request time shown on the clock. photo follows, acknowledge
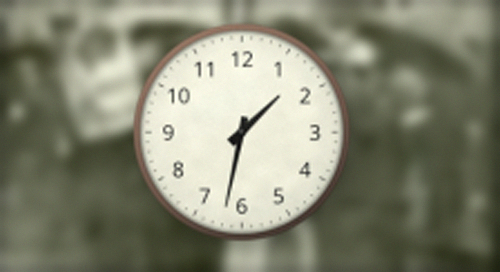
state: 1:32
